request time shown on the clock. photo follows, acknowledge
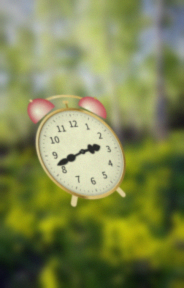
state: 2:42
